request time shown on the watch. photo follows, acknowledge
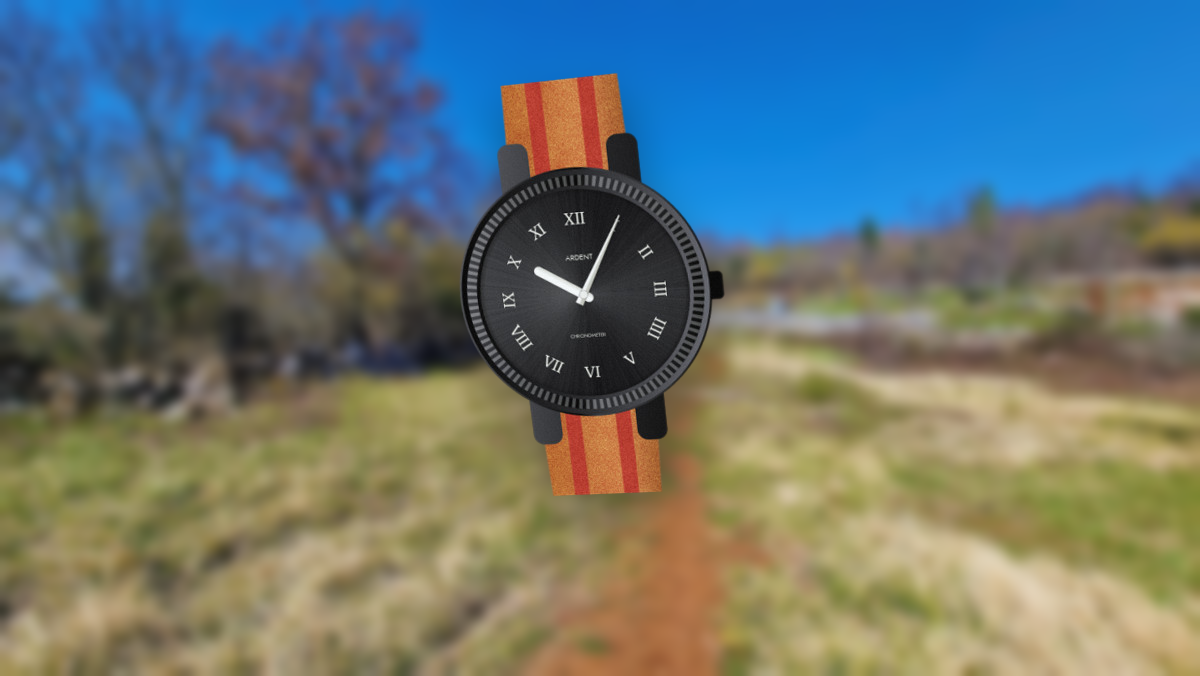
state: 10:05
